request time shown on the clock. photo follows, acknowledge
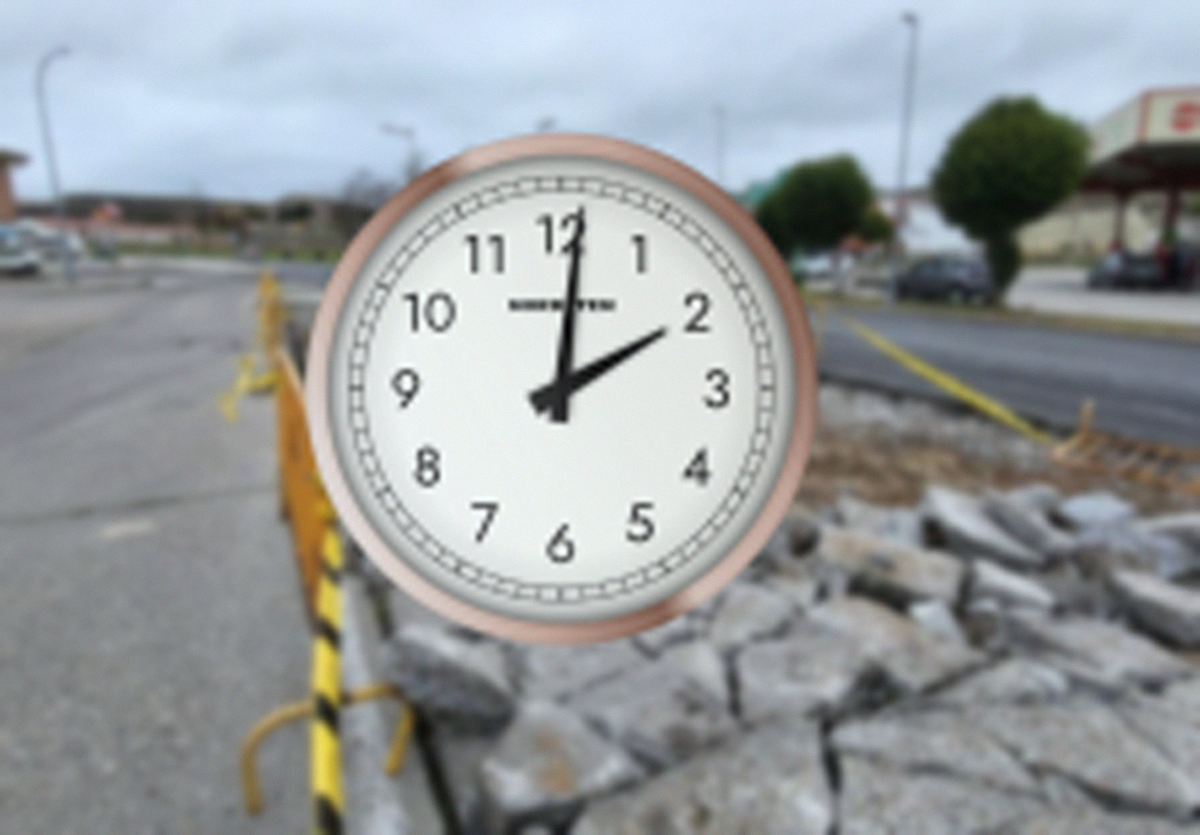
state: 2:01
